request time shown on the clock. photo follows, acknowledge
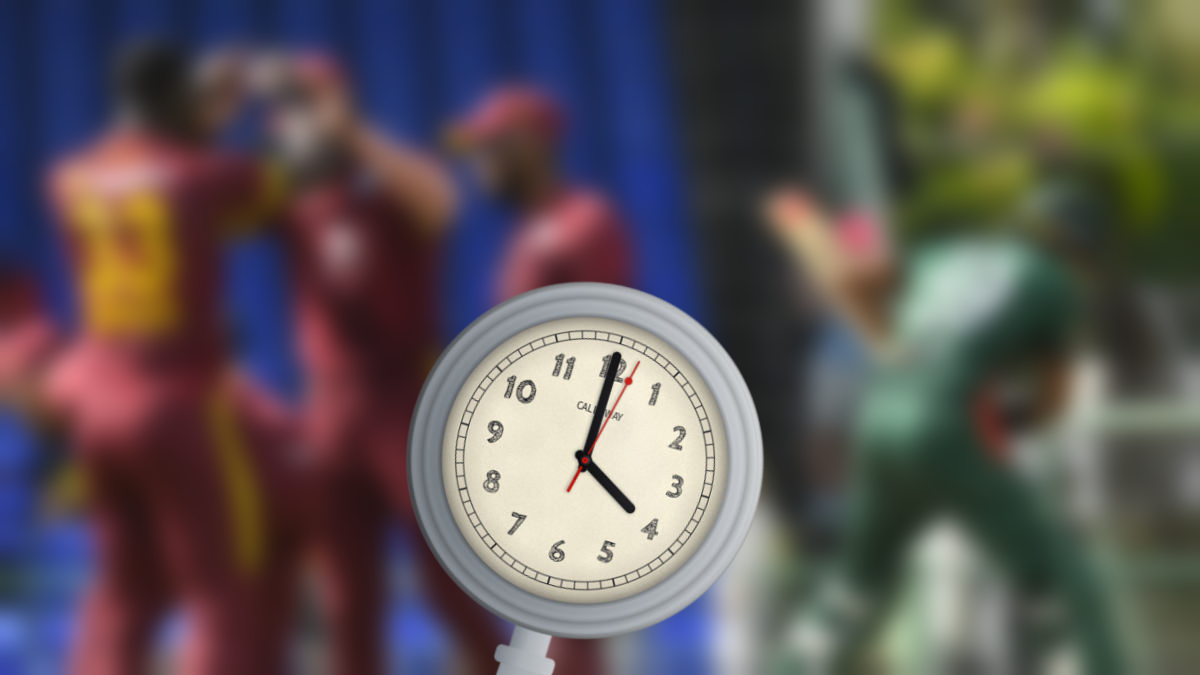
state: 4:00:02
